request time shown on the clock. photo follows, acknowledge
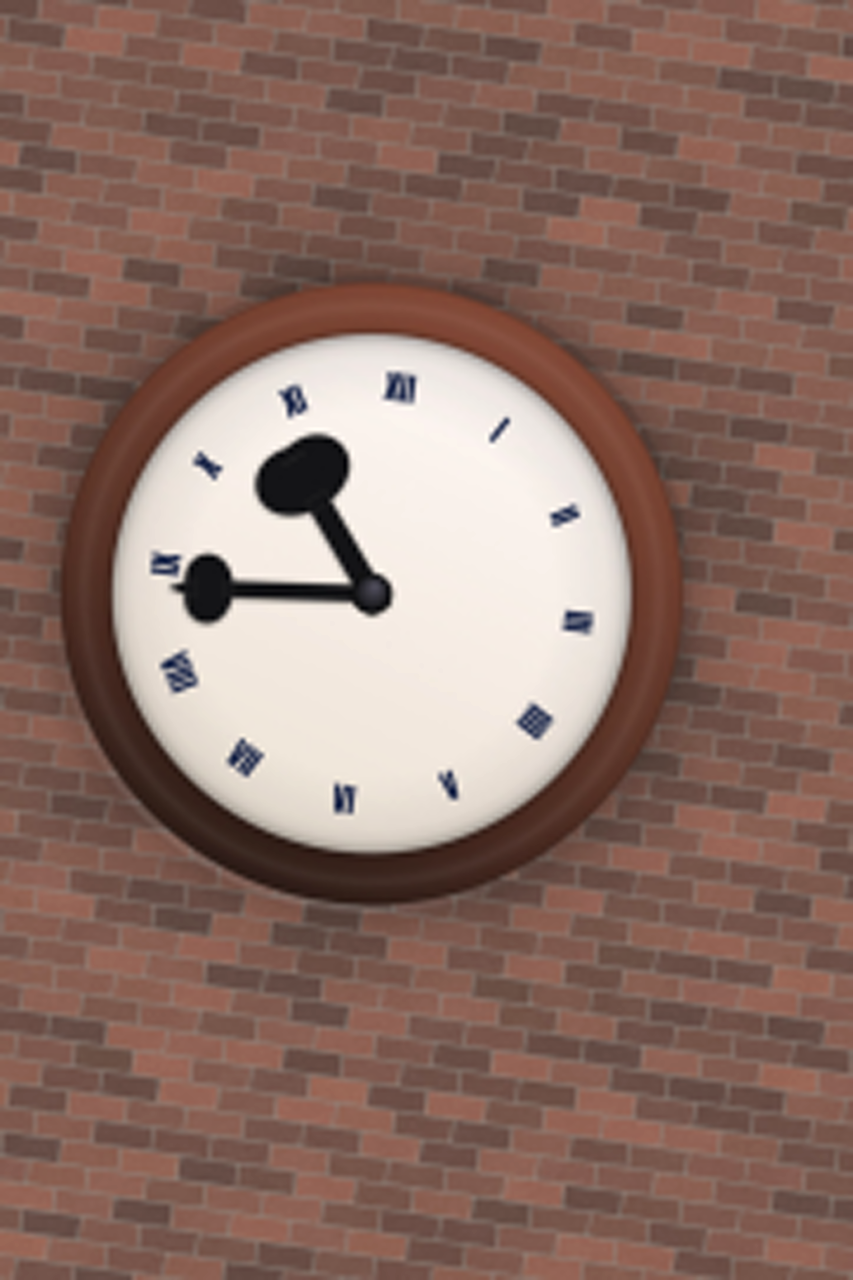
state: 10:44
